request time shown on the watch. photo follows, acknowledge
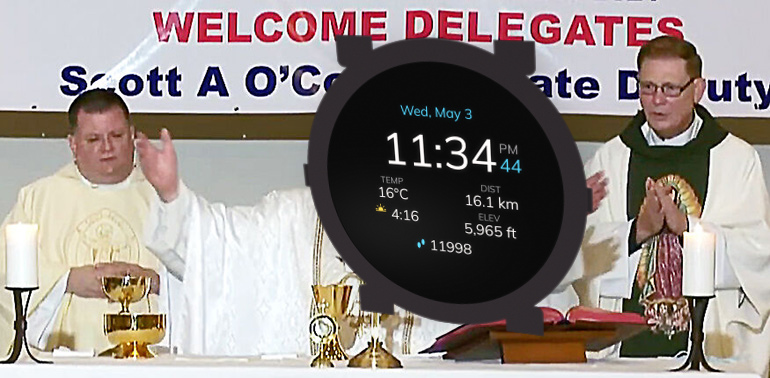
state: 11:34:44
